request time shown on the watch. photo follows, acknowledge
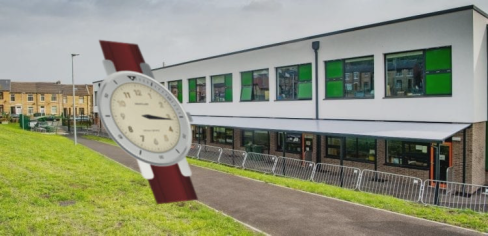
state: 3:16
